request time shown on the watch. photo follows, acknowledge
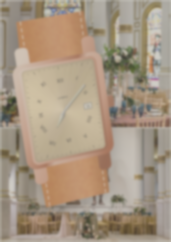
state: 7:08
